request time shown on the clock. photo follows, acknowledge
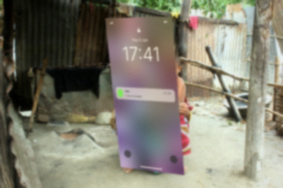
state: 17:41
